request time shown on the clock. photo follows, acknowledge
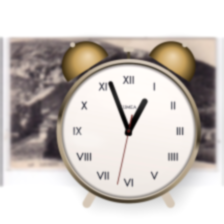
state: 12:56:32
